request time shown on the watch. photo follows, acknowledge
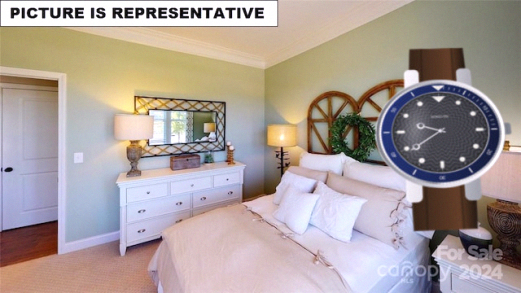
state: 9:39
